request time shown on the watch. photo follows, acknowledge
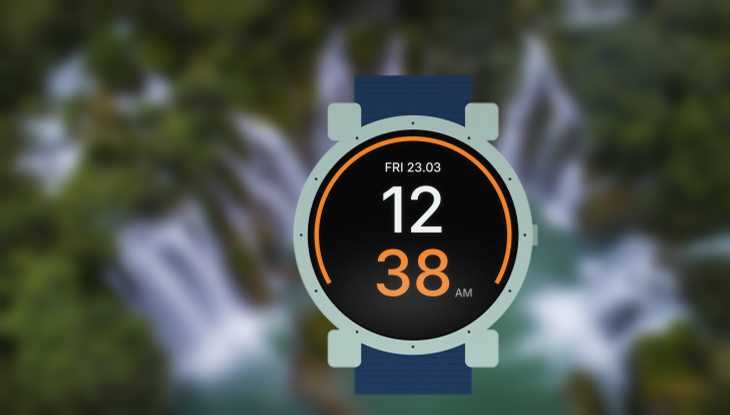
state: 12:38
